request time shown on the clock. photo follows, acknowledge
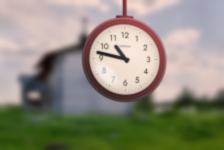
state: 10:47
